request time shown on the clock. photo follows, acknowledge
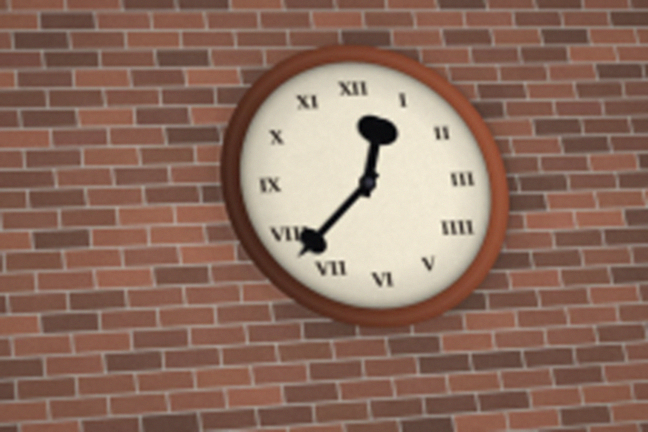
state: 12:38
